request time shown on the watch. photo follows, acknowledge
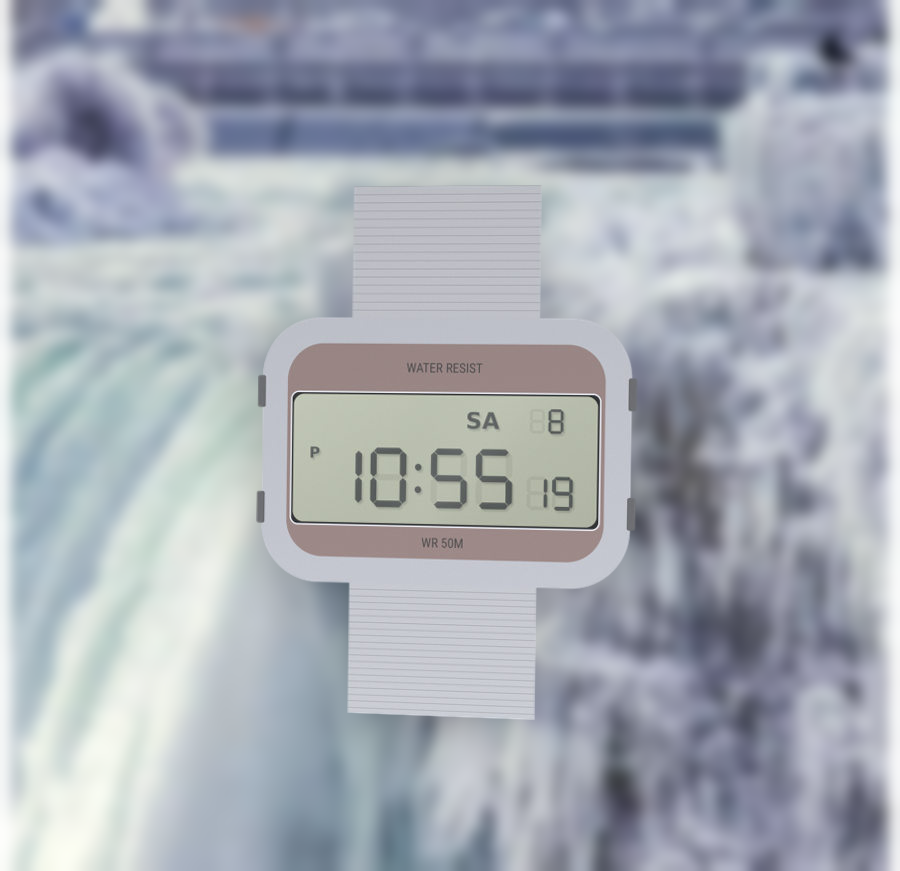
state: 10:55:19
